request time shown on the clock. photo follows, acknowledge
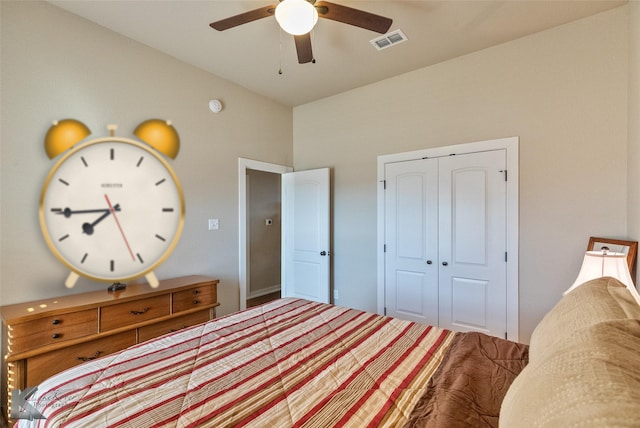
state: 7:44:26
